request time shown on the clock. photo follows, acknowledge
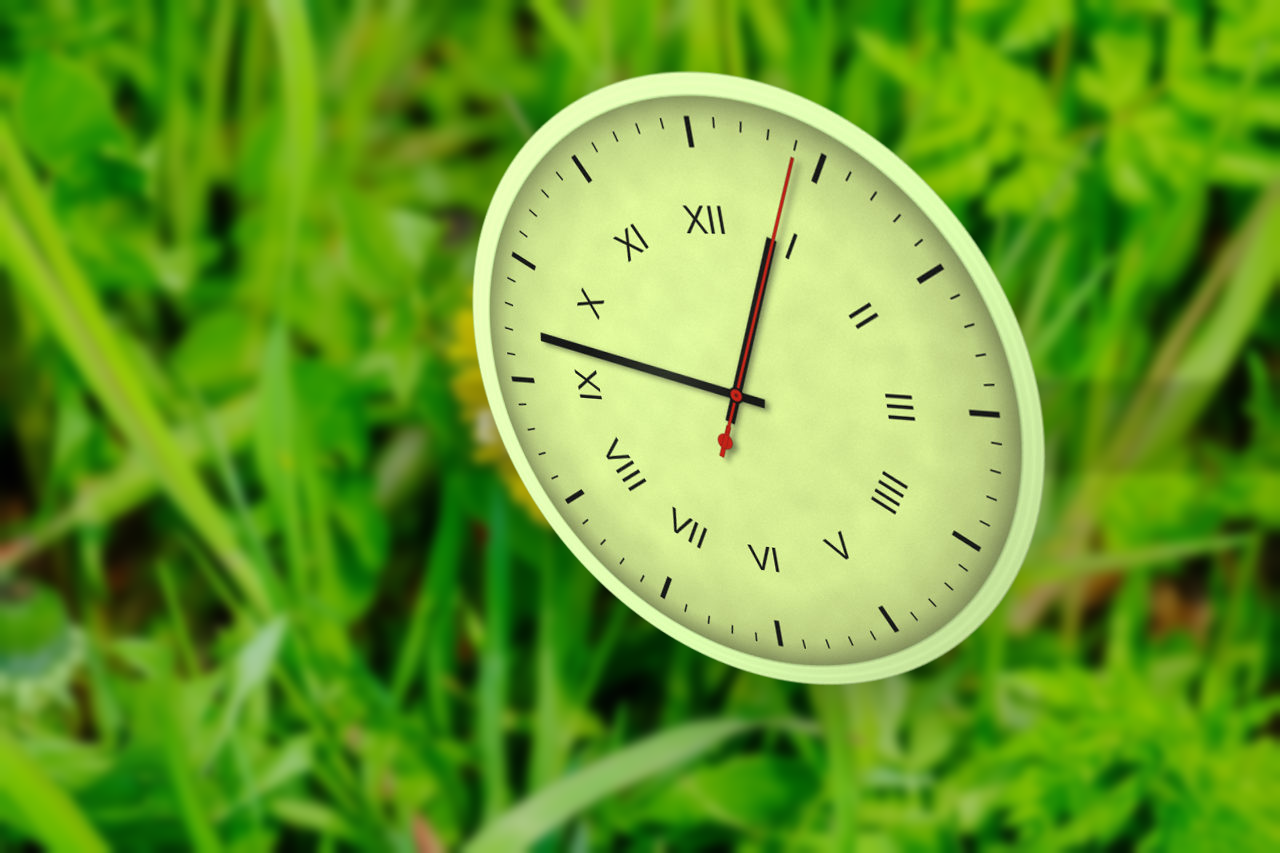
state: 12:47:04
